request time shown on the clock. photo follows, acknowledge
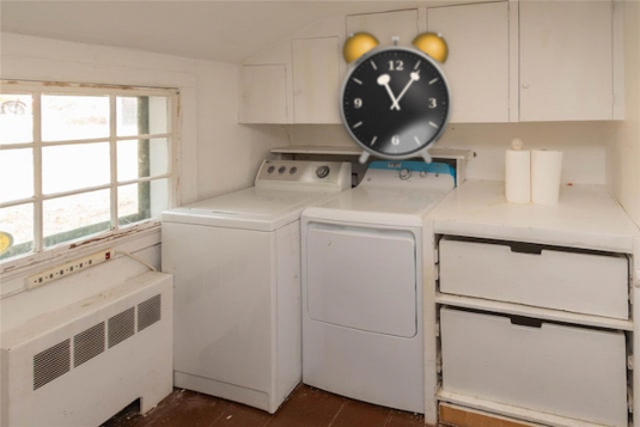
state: 11:06
